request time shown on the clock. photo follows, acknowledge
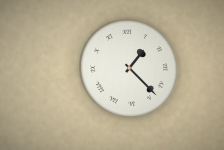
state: 1:23
